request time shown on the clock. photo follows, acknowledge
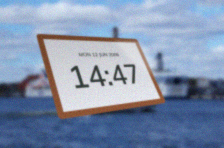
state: 14:47
